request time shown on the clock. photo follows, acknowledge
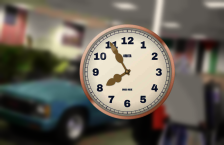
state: 7:55
